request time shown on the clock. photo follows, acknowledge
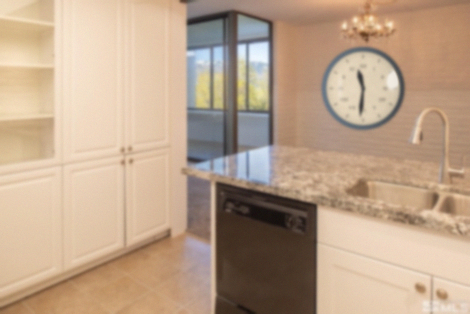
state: 11:31
